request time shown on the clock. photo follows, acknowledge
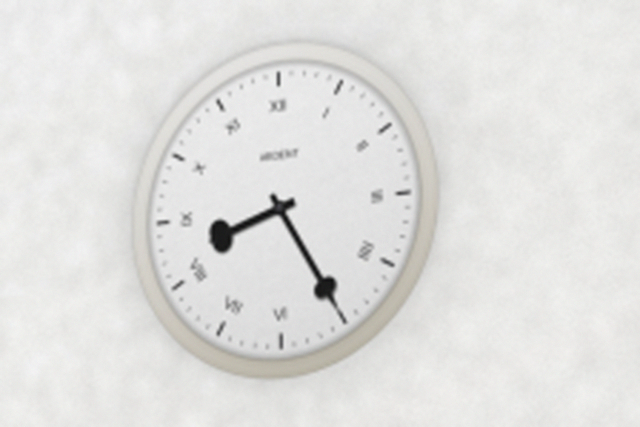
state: 8:25
